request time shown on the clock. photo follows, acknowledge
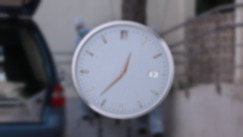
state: 12:37
